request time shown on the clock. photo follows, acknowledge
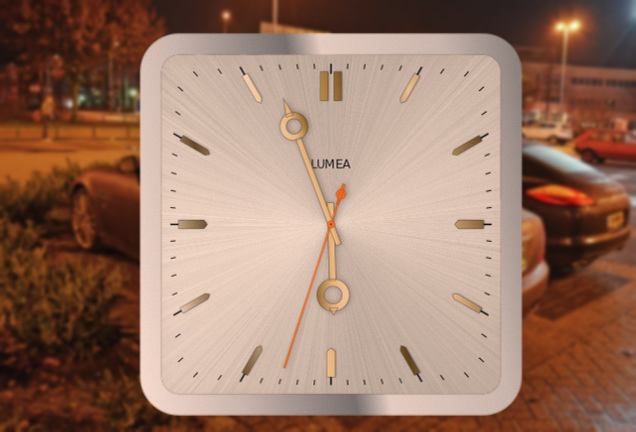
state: 5:56:33
